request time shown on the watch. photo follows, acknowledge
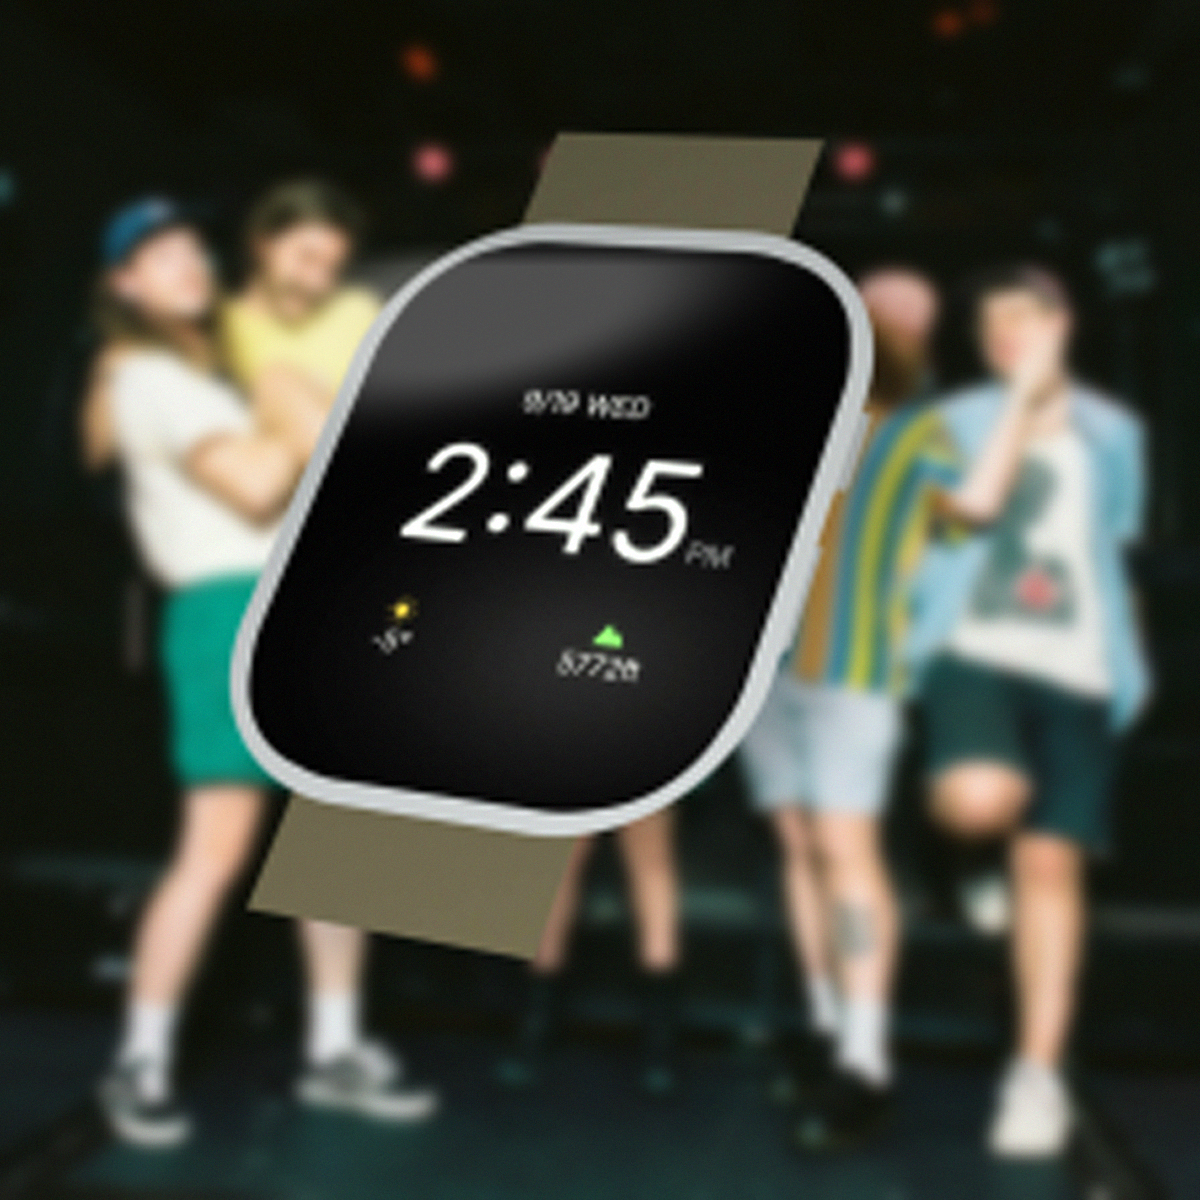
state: 2:45
